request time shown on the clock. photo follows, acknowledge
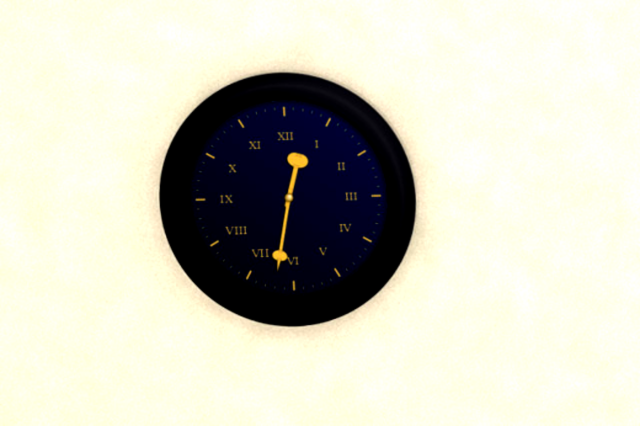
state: 12:32
